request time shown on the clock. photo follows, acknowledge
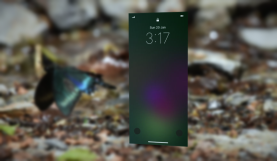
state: 3:17
